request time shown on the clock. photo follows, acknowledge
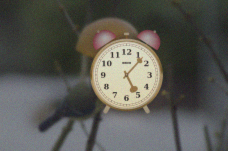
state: 5:07
